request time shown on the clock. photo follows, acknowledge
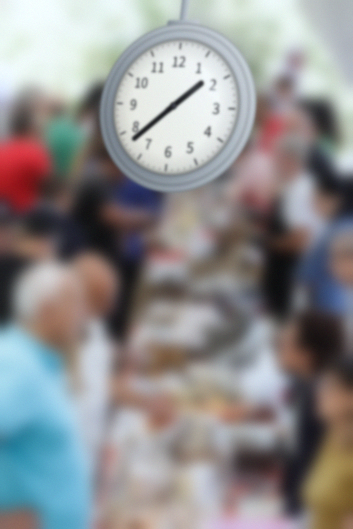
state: 1:38
